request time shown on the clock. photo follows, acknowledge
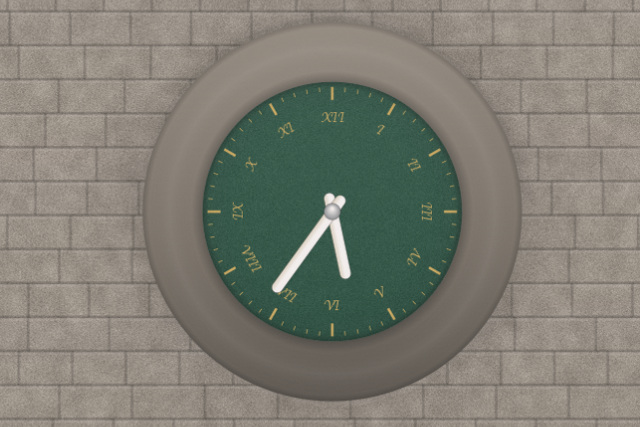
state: 5:36
